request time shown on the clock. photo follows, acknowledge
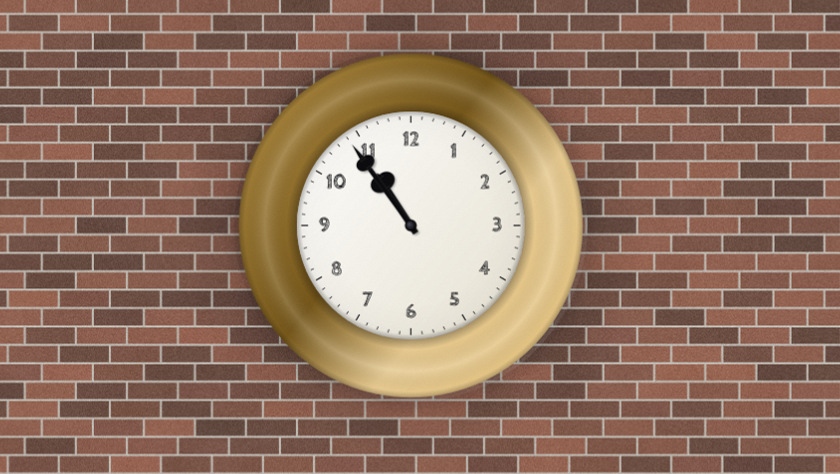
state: 10:54
